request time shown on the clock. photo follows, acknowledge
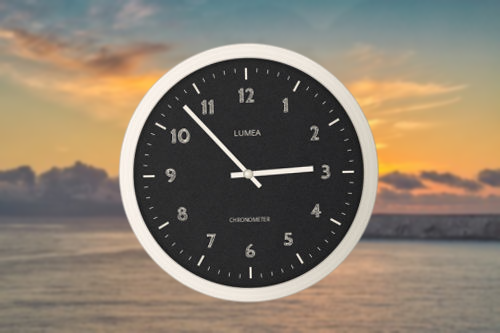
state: 2:53
